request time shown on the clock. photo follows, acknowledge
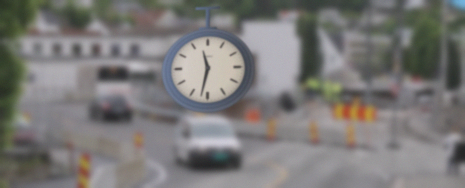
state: 11:32
